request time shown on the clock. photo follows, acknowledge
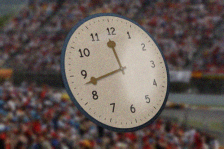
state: 11:43
